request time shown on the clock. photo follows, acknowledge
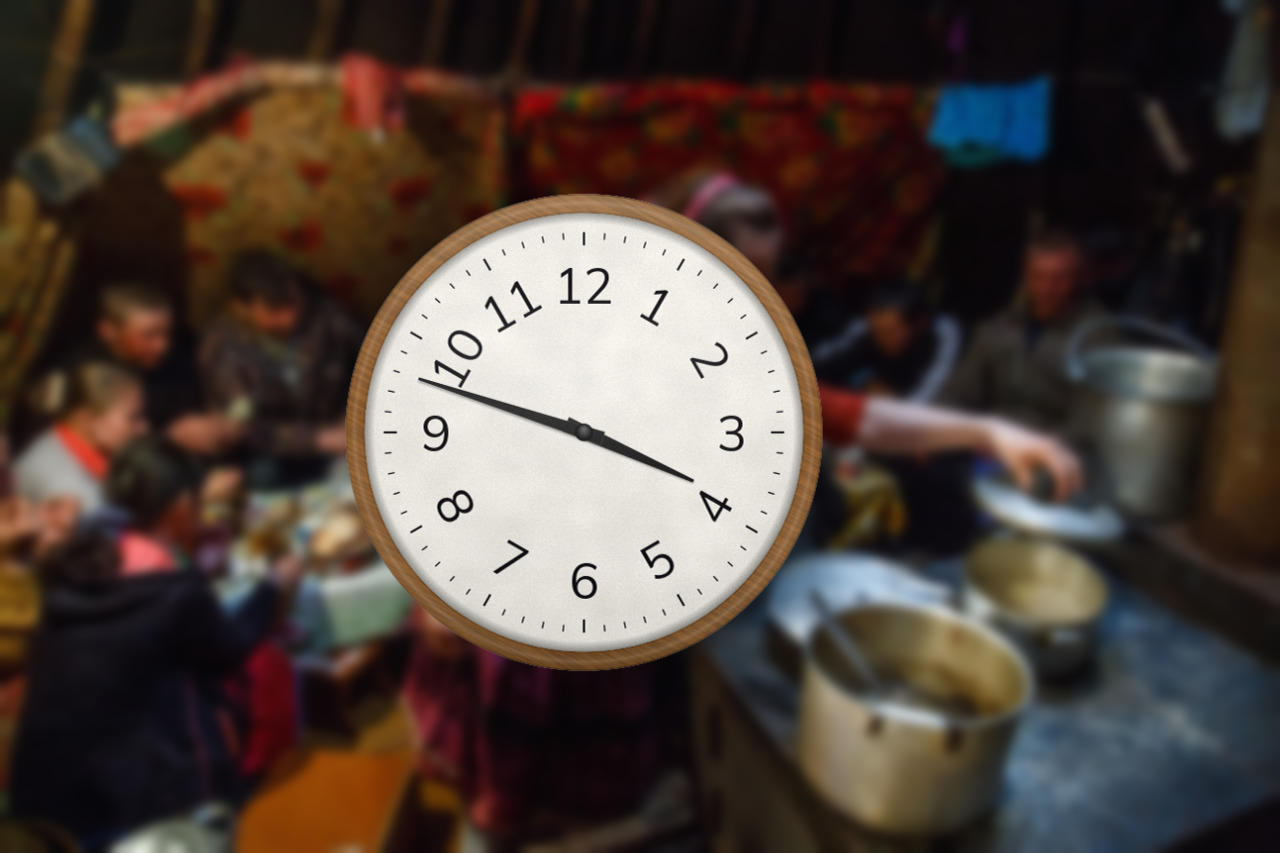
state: 3:48
